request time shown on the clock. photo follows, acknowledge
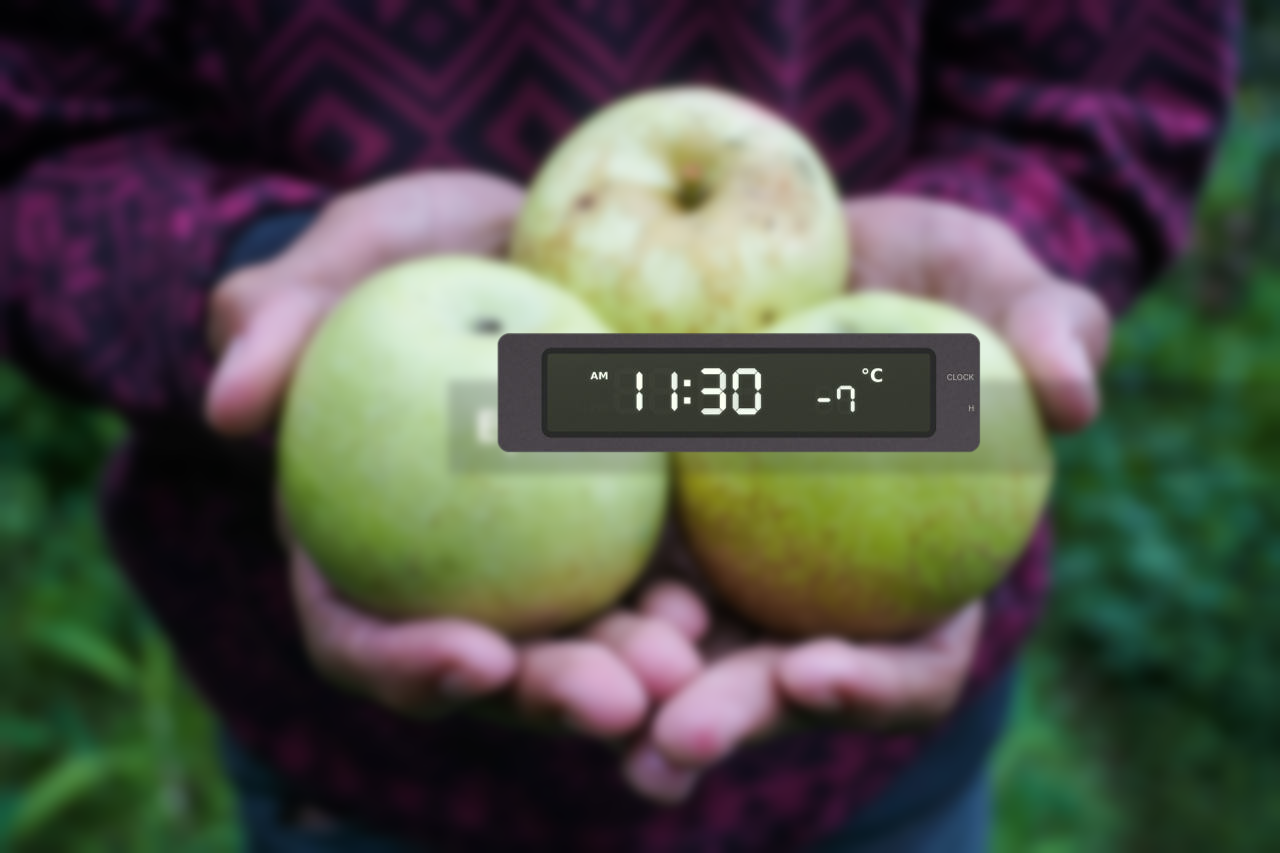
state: 11:30
